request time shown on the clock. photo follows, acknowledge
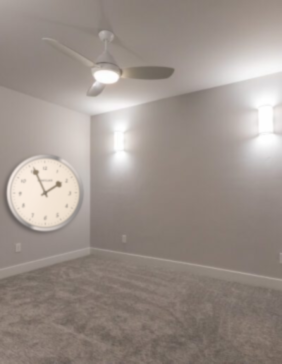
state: 1:56
